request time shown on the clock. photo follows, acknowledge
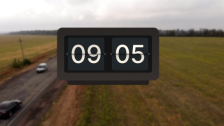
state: 9:05
